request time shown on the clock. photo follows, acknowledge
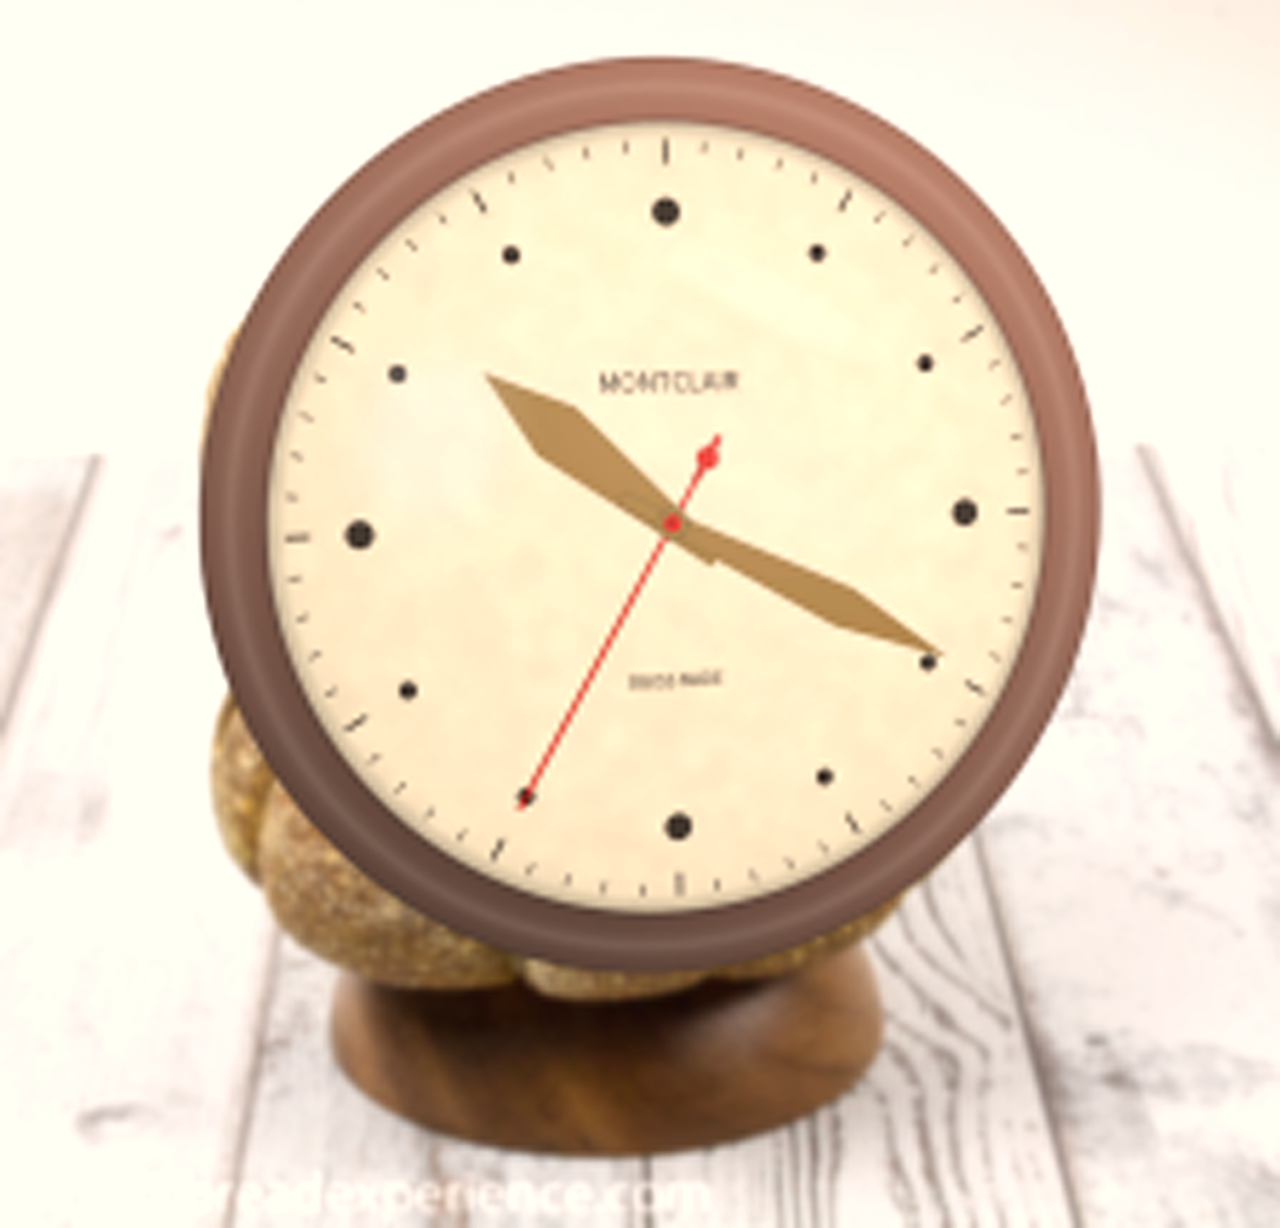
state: 10:19:35
